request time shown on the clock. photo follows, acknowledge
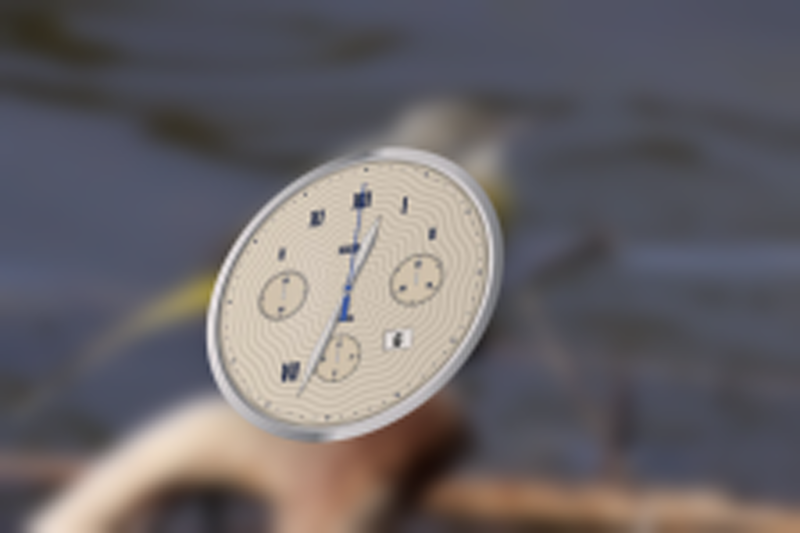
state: 12:33
